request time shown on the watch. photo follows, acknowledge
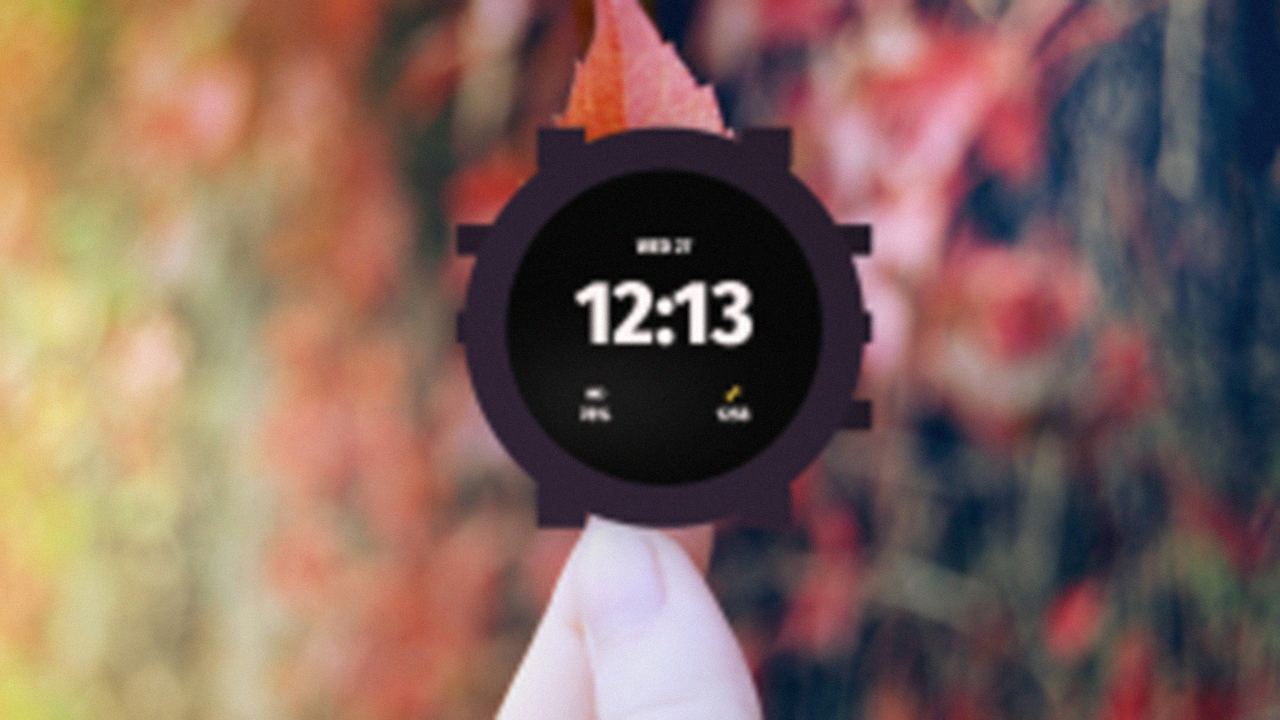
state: 12:13
